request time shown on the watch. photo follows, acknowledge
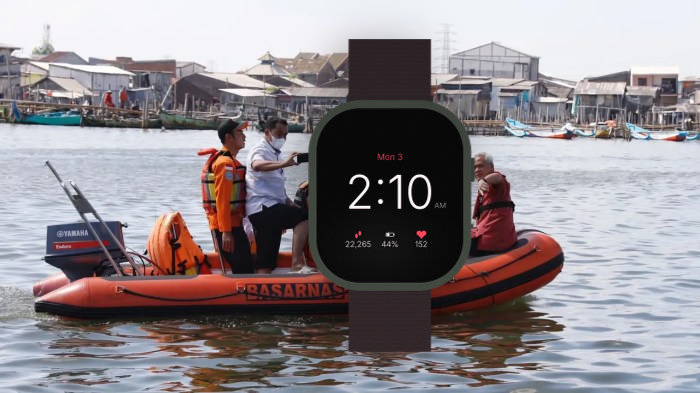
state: 2:10
